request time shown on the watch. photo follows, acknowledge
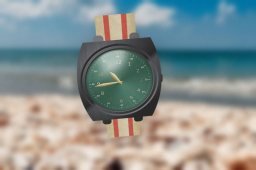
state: 10:44
